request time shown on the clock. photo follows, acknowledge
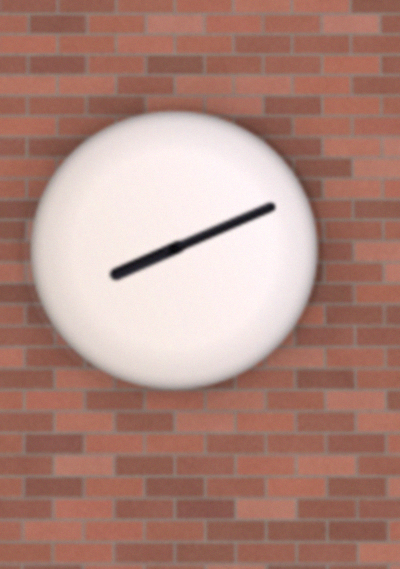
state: 8:11
